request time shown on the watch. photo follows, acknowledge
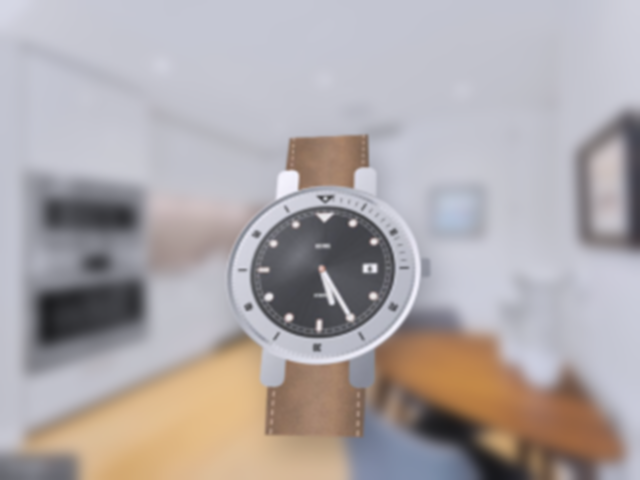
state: 5:25
